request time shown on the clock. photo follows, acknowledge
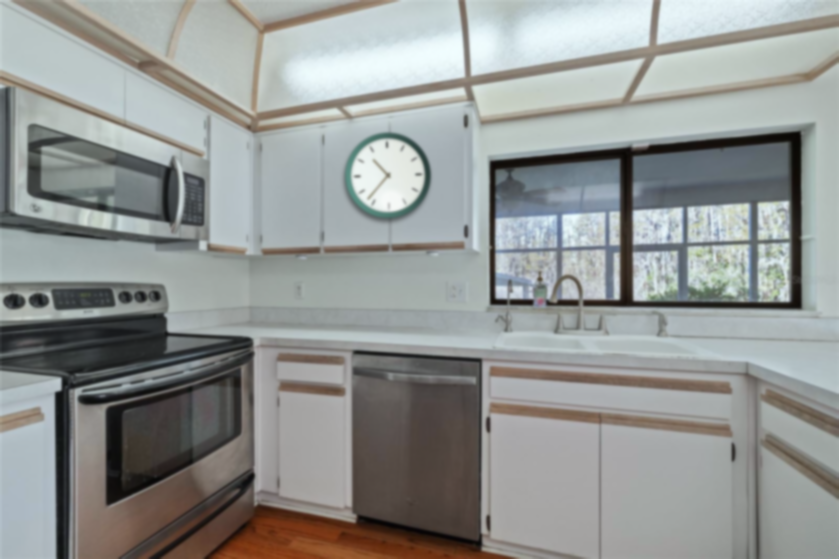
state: 10:37
